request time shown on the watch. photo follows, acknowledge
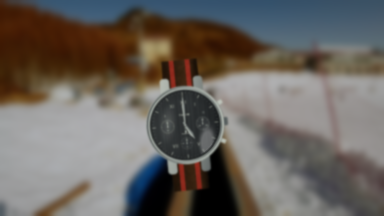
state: 5:00
